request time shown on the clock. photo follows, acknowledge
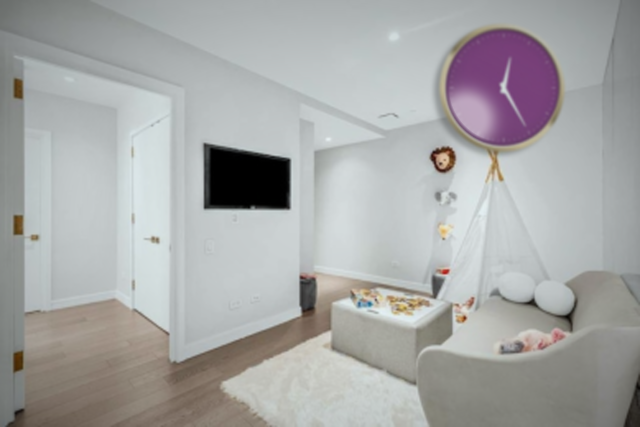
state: 12:25
